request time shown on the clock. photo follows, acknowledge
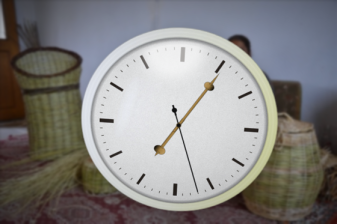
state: 7:05:27
